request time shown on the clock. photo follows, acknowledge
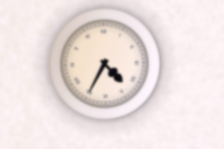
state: 4:35
